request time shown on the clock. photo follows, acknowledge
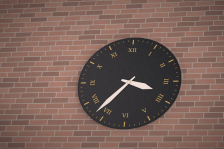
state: 3:37
